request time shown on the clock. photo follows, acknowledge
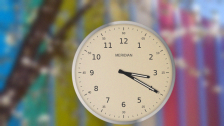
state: 3:20
